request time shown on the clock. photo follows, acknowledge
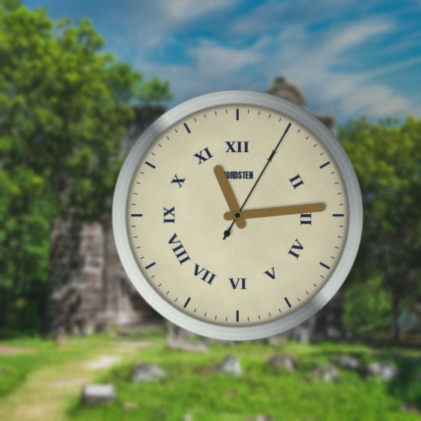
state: 11:14:05
